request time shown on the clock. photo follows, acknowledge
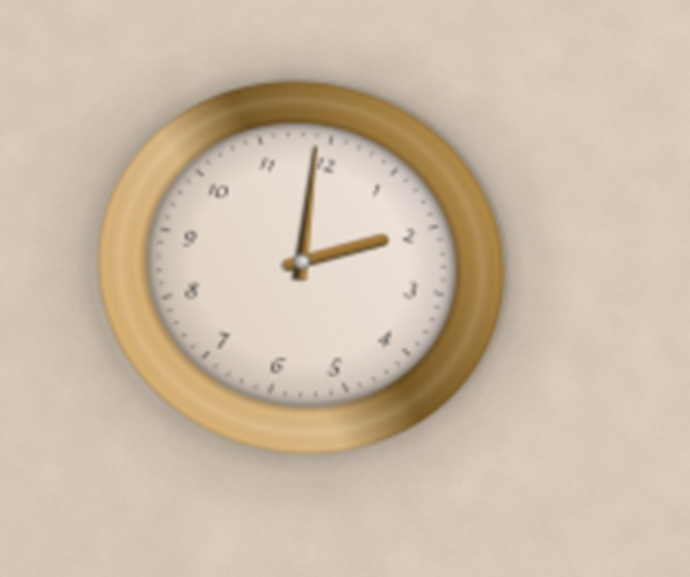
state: 1:59
